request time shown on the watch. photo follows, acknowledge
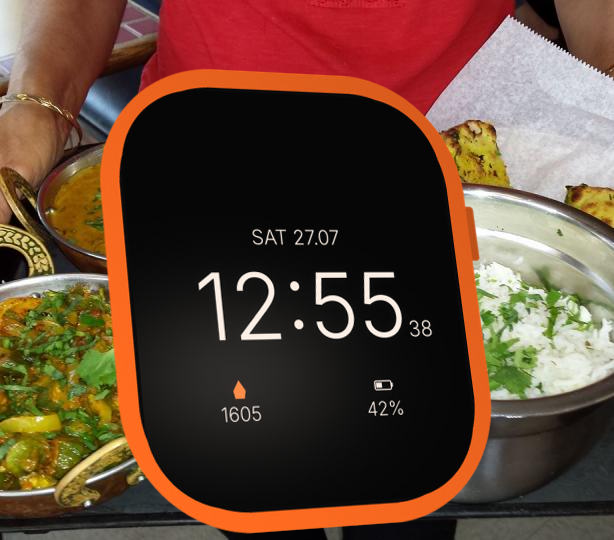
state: 12:55:38
